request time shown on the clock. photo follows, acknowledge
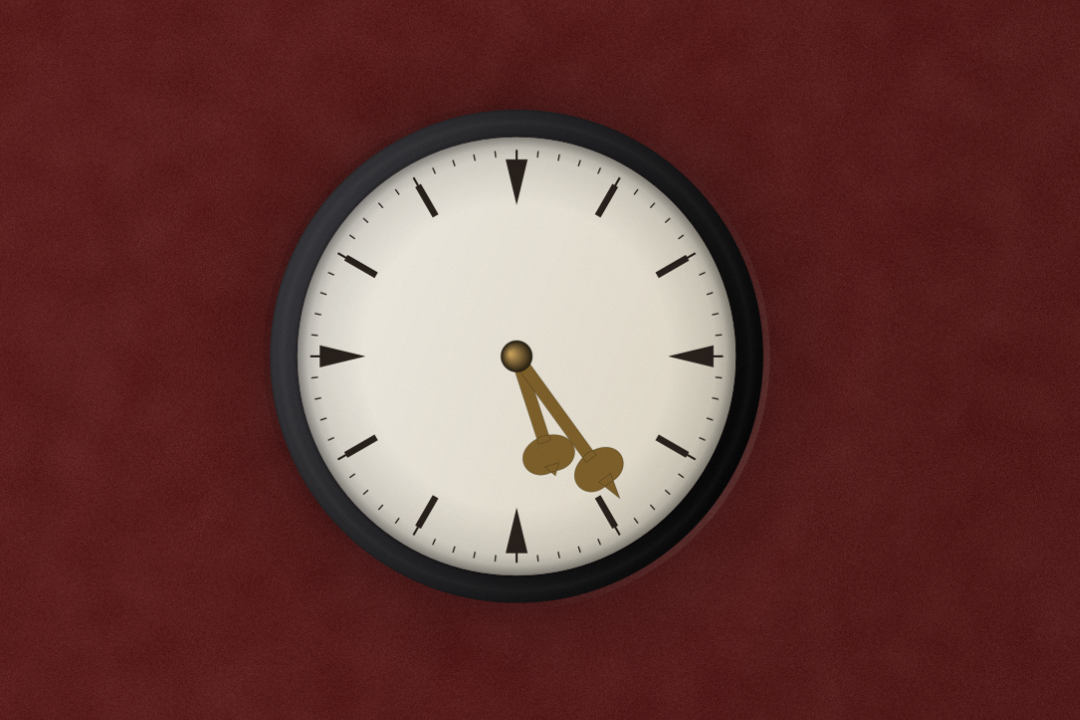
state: 5:24
